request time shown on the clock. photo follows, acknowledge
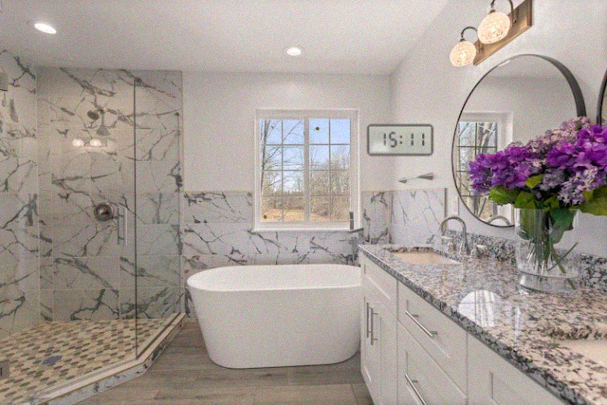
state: 15:11
